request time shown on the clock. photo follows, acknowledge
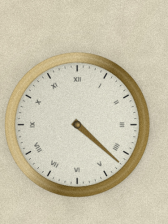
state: 4:22
